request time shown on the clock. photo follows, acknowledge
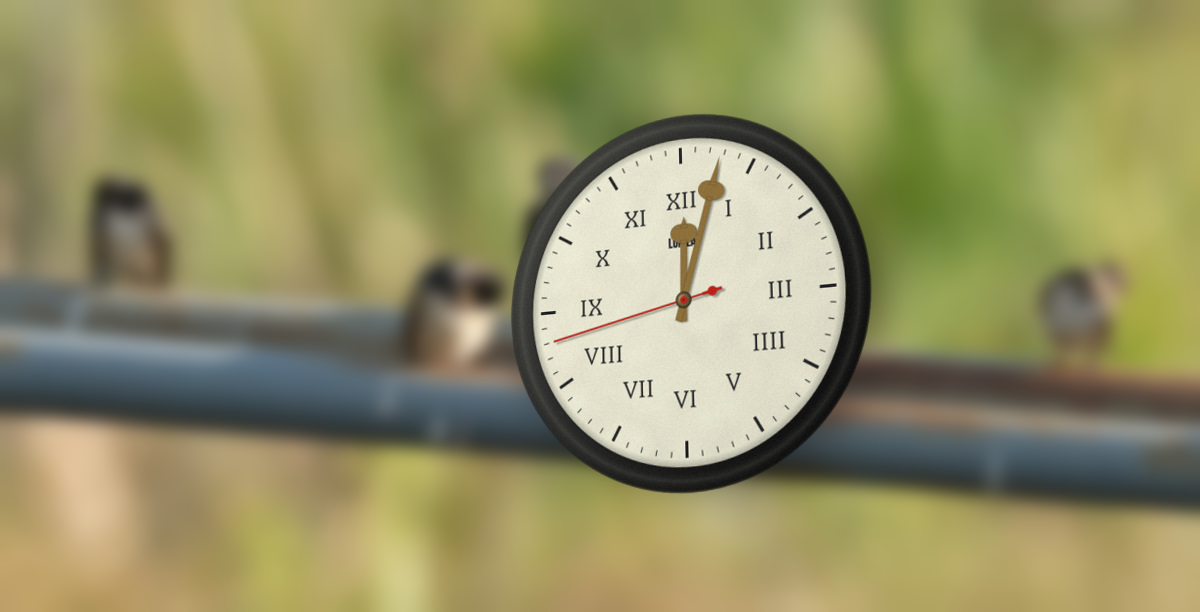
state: 12:02:43
